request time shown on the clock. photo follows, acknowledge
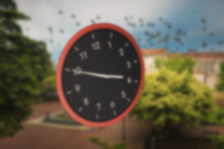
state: 3:50
